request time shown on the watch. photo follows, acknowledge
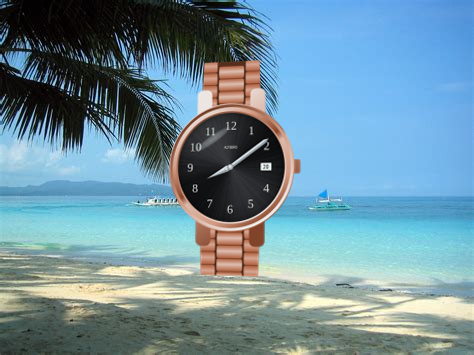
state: 8:09
